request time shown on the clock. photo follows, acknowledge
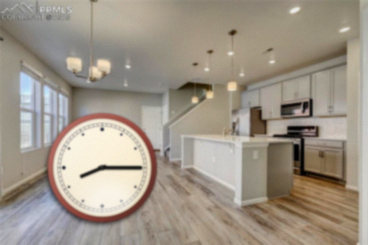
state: 8:15
